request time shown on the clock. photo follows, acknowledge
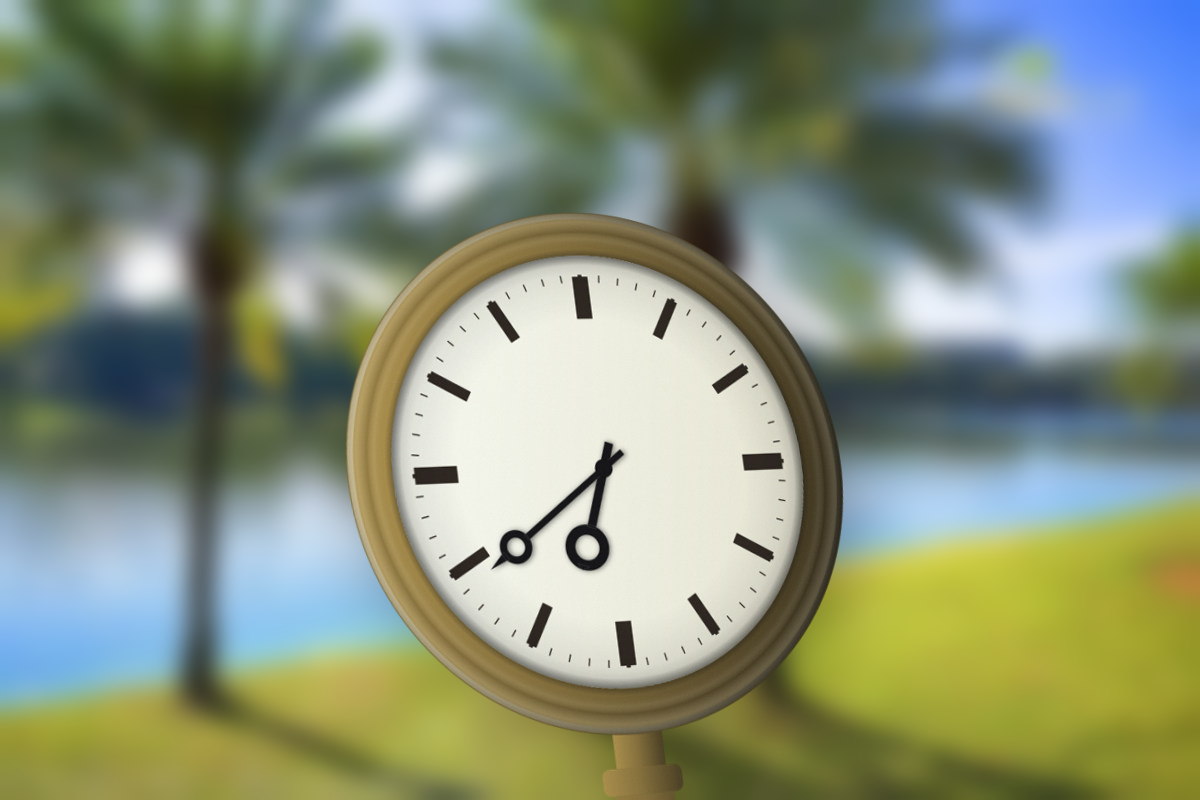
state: 6:39
